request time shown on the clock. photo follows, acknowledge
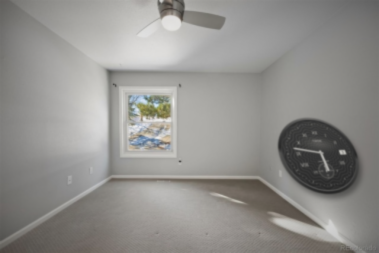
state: 5:47
